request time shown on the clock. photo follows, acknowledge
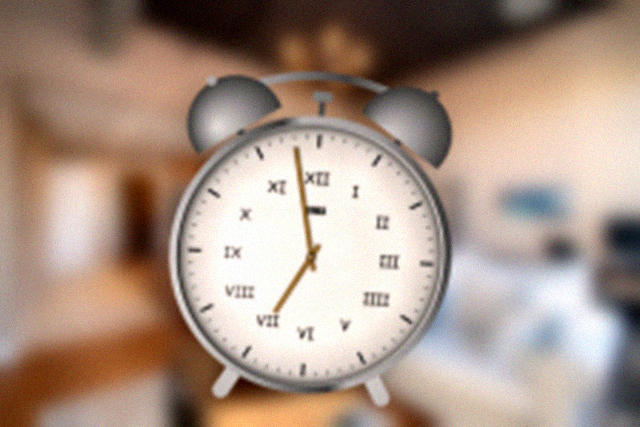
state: 6:58
